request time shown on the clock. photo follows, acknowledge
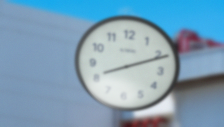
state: 8:11
